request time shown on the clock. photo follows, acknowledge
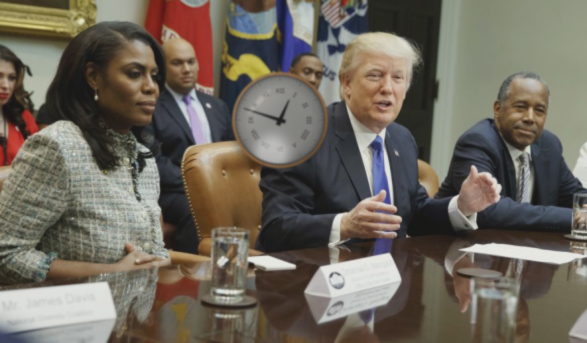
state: 12:48
